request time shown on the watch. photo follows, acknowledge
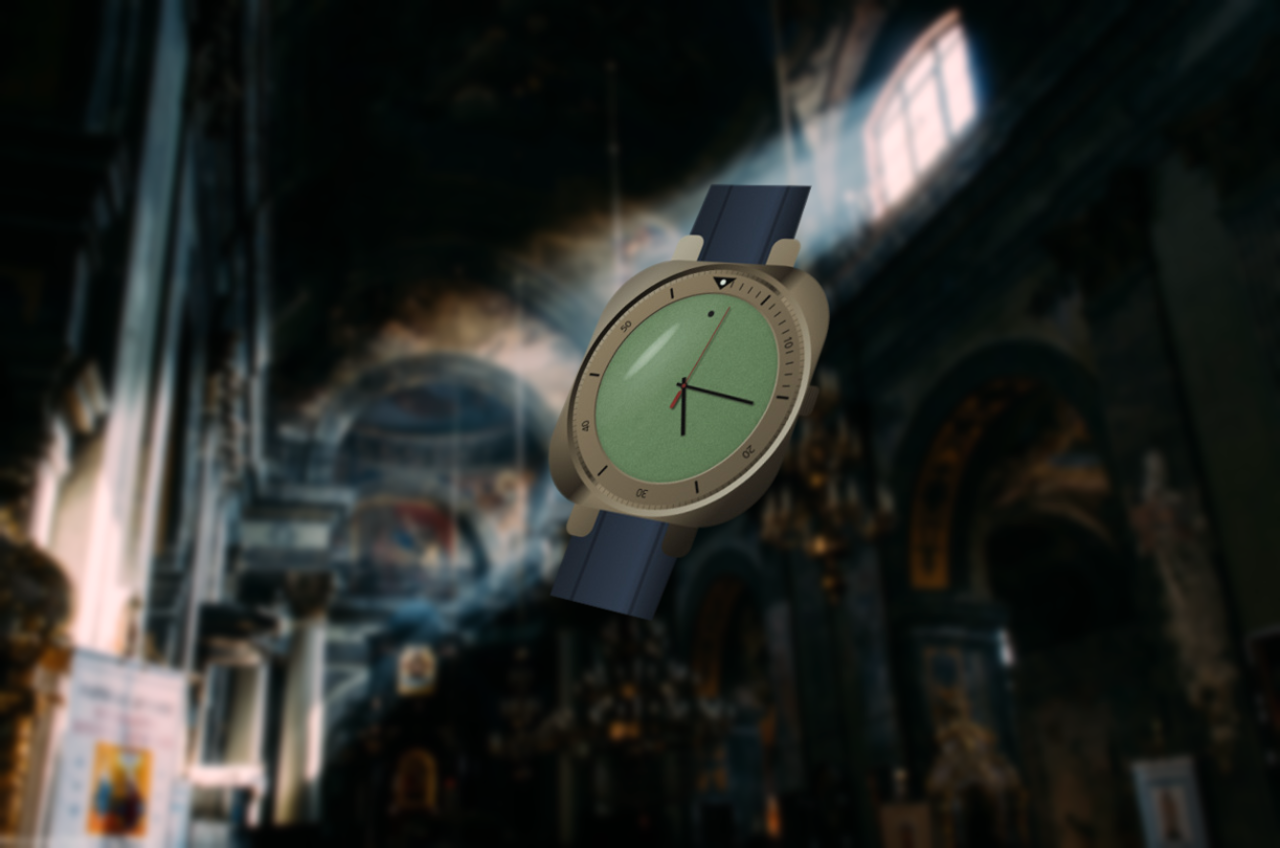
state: 5:16:02
